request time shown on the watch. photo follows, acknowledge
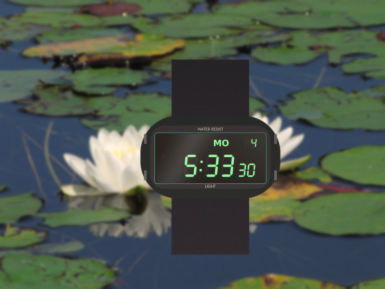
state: 5:33:30
